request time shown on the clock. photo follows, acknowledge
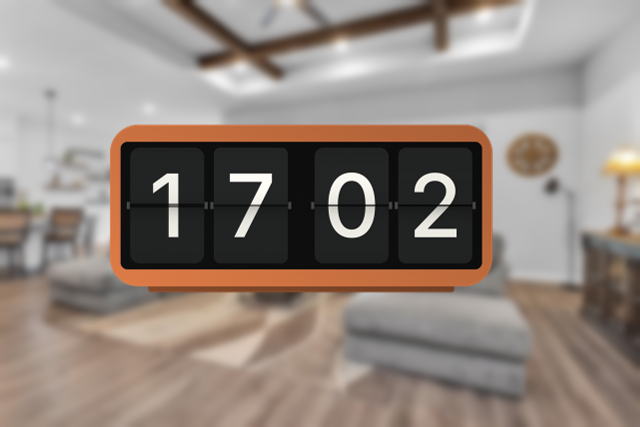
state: 17:02
